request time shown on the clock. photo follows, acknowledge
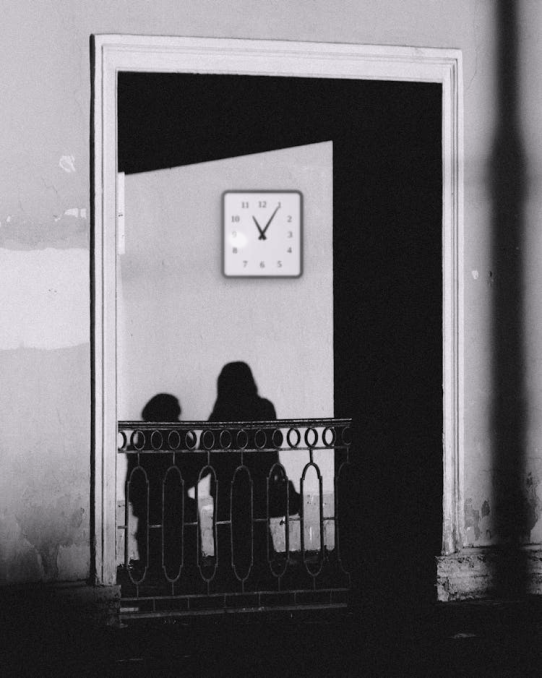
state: 11:05
